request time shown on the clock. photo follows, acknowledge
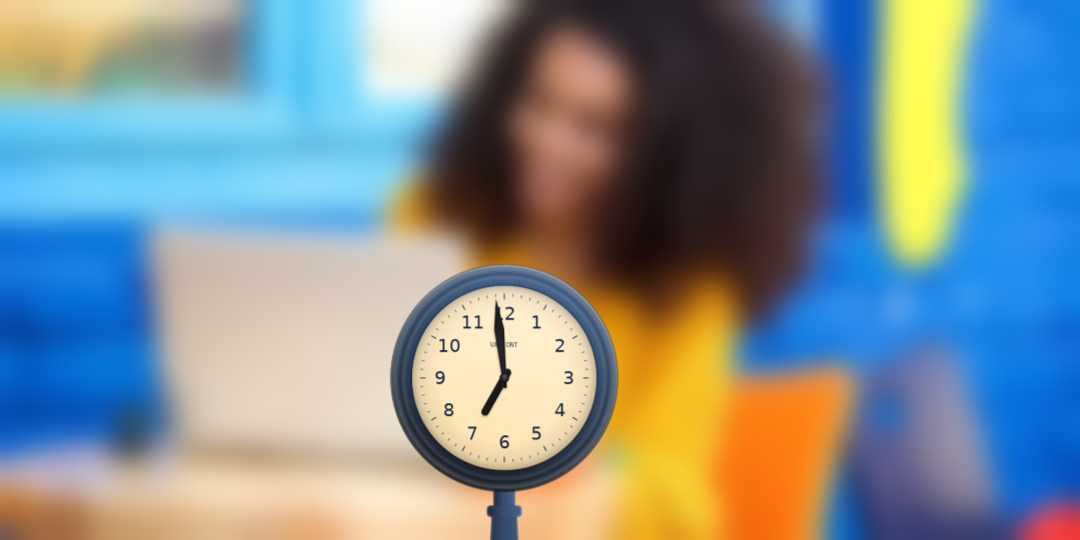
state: 6:59
